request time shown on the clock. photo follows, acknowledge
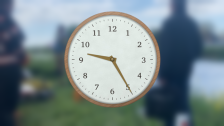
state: 9:25
